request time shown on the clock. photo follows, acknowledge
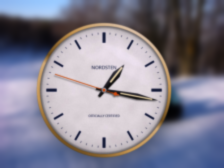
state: 1:16:48
